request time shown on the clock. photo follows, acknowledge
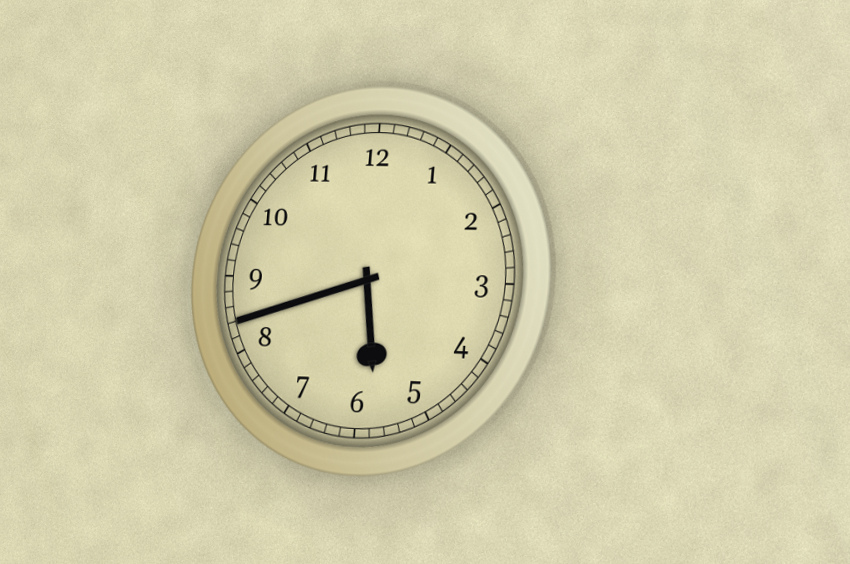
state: 5:42
